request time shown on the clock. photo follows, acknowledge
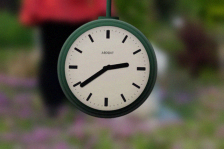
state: 2:39
